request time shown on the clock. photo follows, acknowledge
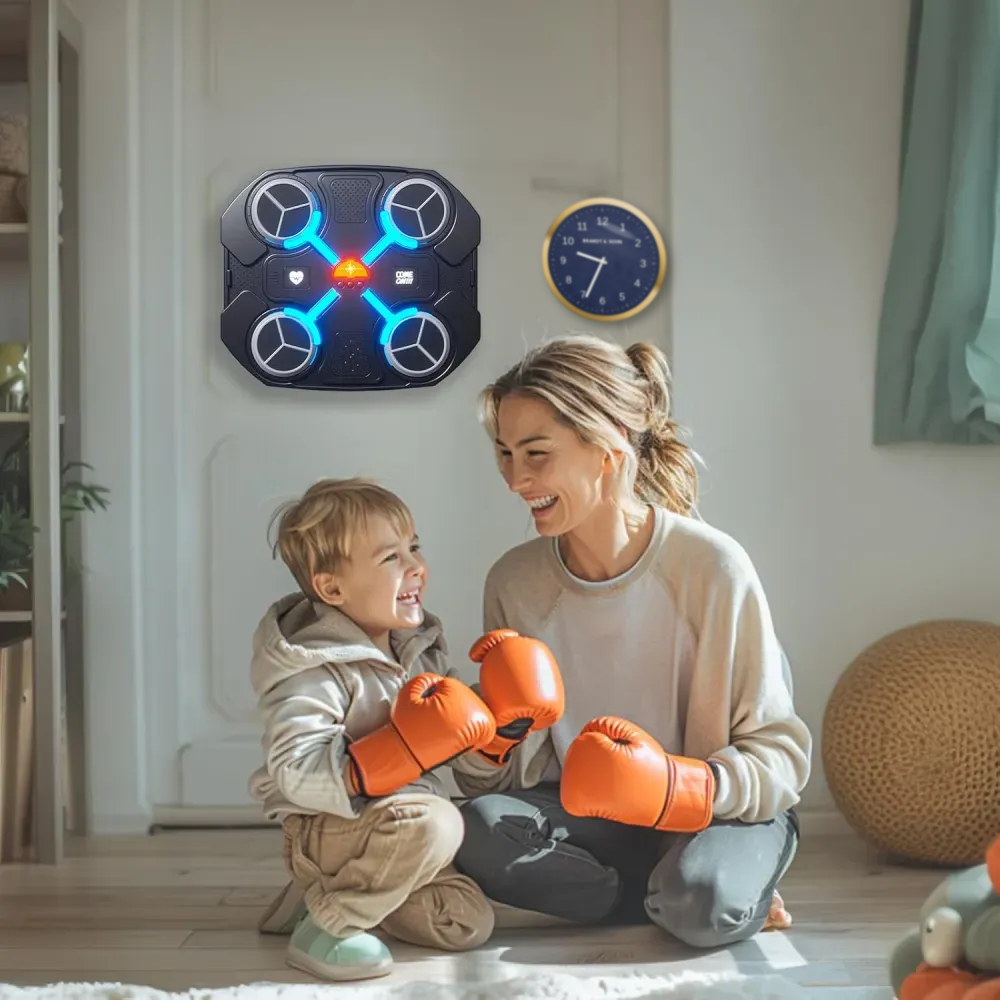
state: 9:34
